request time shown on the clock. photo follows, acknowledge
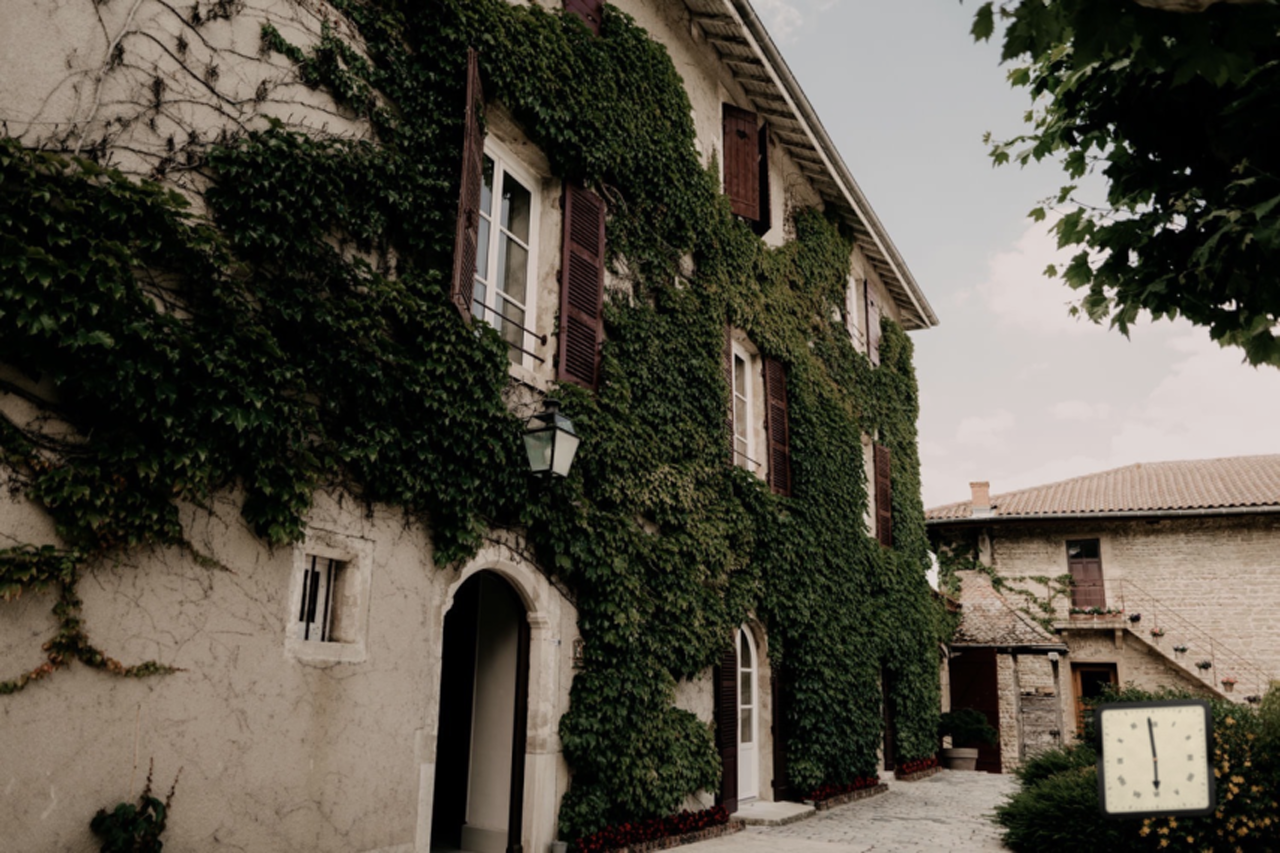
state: 5:59
